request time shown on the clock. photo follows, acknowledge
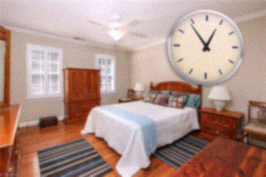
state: 12:54
